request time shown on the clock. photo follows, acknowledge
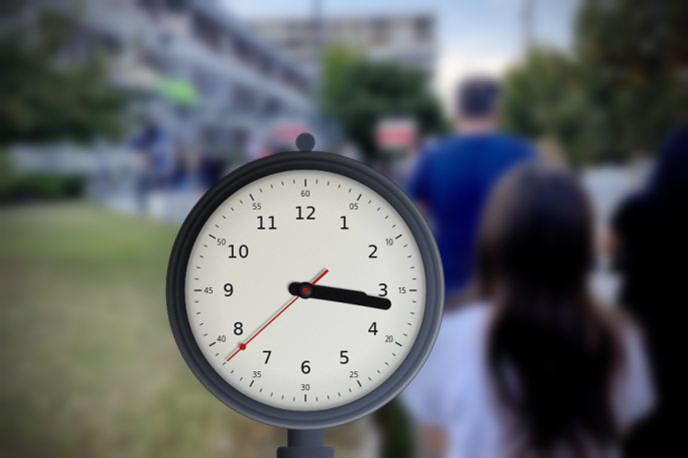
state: 3:16:38
